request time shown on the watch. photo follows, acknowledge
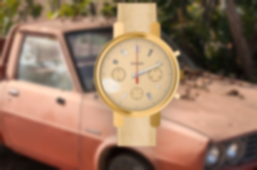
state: 2:11
